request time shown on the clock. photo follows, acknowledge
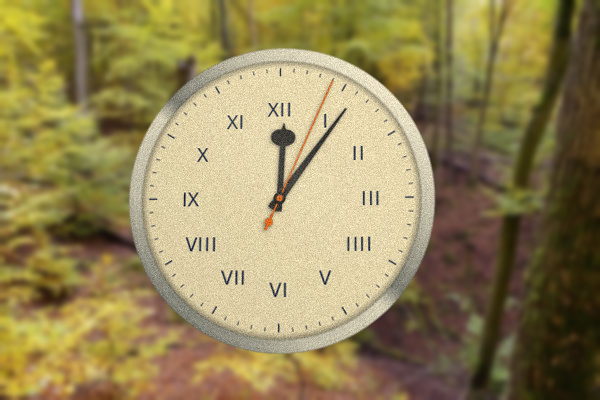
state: 12:06:04
